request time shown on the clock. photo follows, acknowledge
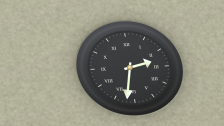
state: 2:32
